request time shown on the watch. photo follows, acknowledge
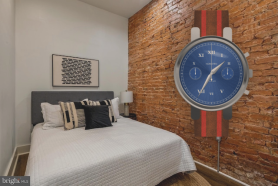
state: 1:35
